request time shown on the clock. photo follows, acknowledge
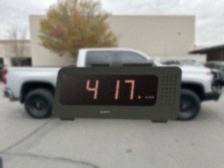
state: 4:17
